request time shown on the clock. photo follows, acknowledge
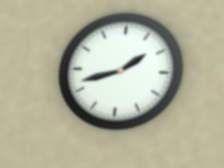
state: 1:42
